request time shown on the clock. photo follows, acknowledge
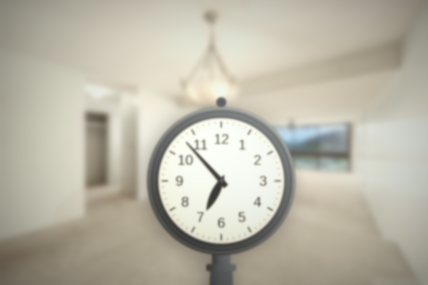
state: 6:53
